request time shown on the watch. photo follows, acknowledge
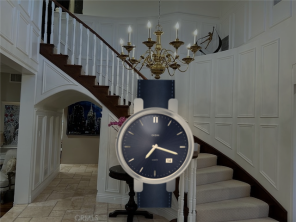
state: 7:18
